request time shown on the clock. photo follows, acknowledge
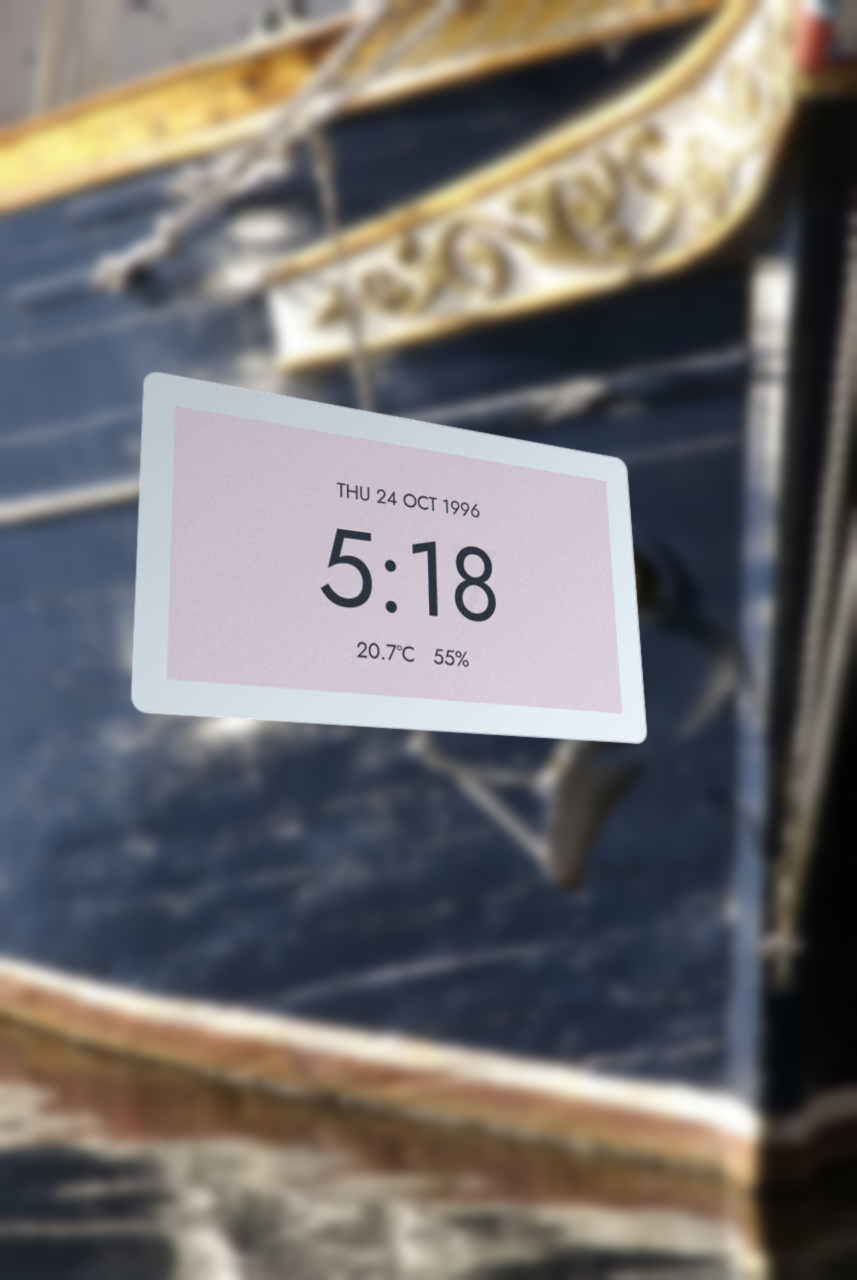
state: 5:18
